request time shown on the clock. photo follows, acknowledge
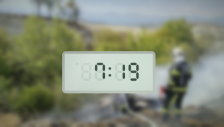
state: 7:19
